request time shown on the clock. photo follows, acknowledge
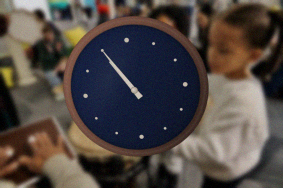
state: 10:55
